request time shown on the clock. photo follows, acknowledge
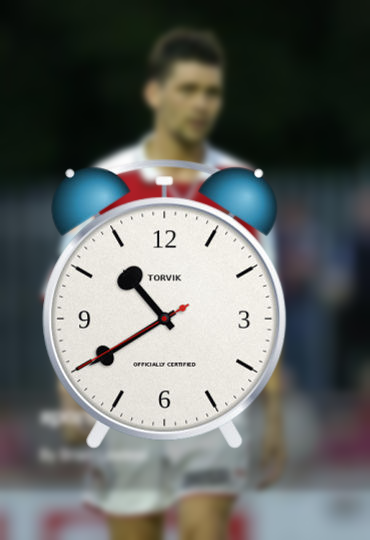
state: 10:39:40
